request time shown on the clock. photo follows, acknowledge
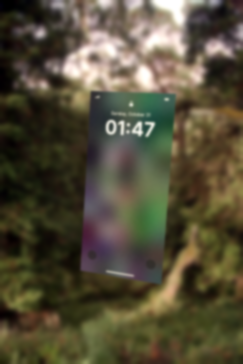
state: 1:47
